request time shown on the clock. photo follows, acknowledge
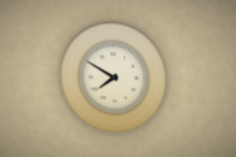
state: 7:50
